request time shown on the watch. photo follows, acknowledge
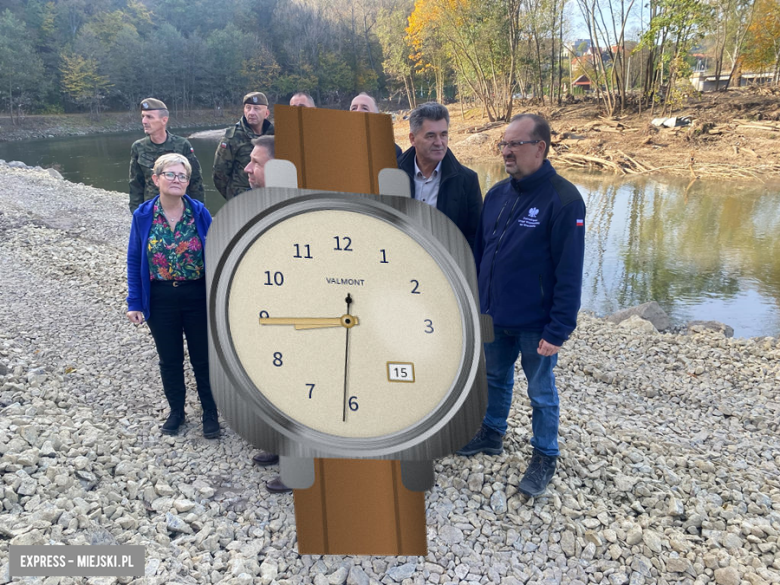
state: 8:44:31
